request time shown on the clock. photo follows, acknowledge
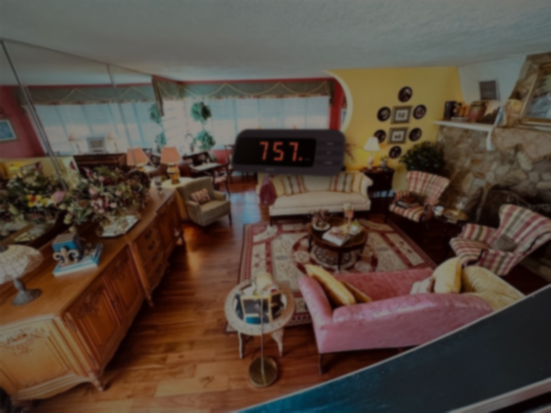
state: 7:57
